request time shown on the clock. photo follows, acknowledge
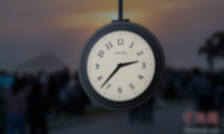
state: 2:37
